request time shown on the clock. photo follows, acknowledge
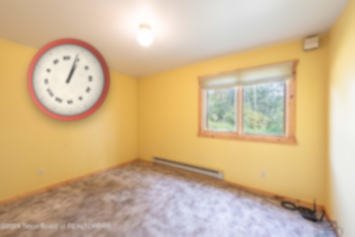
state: 1:04
